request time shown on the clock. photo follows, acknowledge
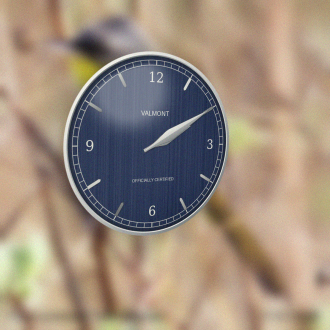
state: 2:10
